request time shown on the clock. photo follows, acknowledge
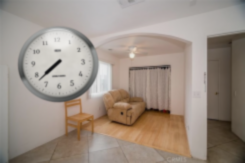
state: 7:38
